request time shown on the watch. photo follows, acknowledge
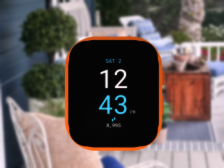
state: 12:43
